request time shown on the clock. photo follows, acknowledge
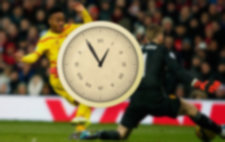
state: 12:55
